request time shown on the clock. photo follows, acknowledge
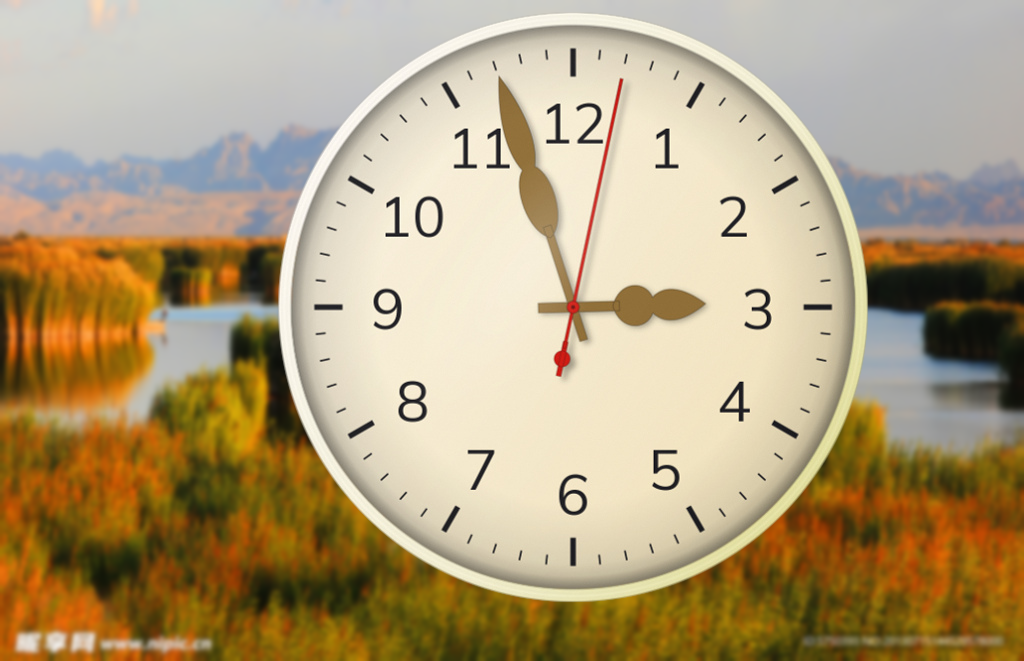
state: 2:57:02
